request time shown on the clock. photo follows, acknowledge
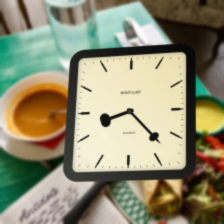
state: 8:23
